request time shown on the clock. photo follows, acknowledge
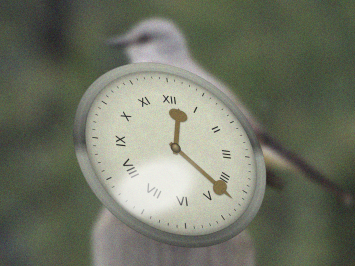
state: 12:22
